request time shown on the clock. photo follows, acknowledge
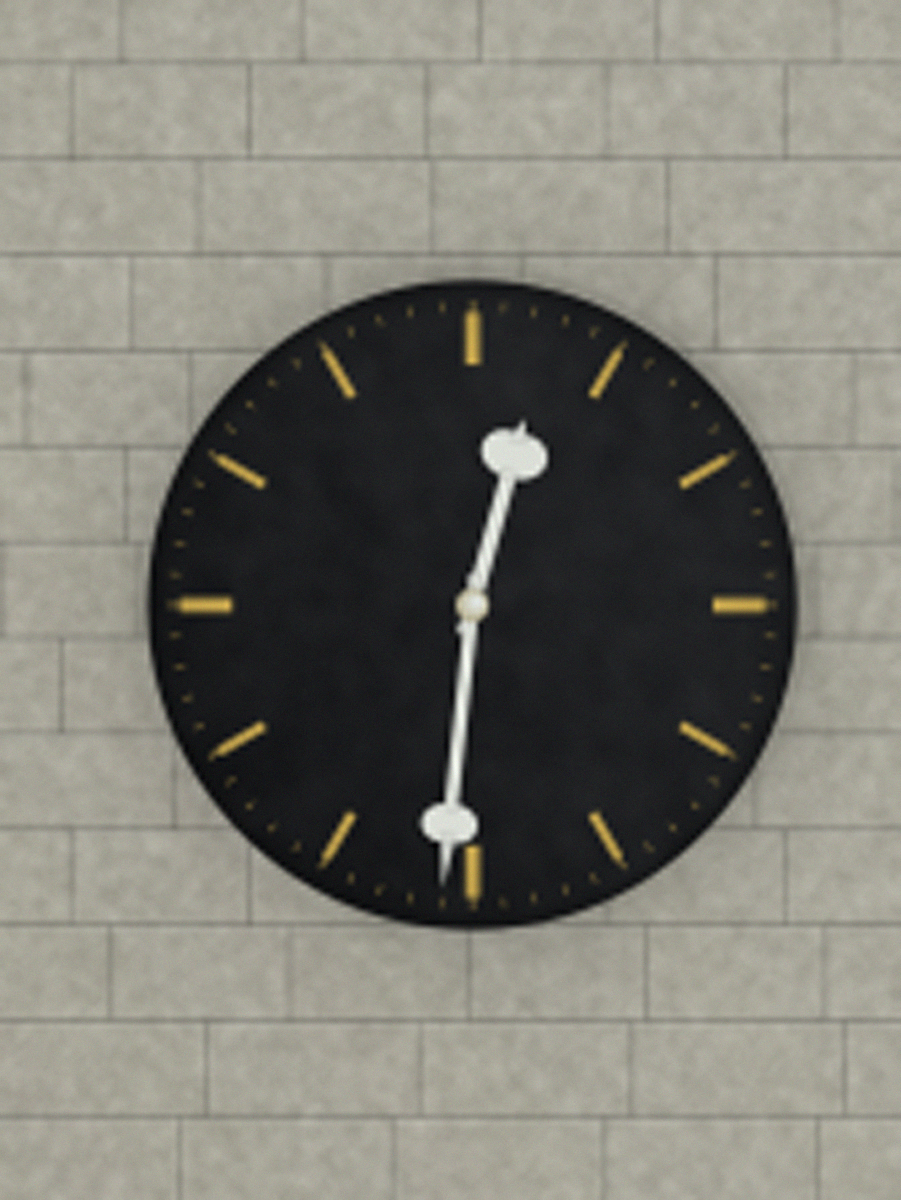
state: 12:31
